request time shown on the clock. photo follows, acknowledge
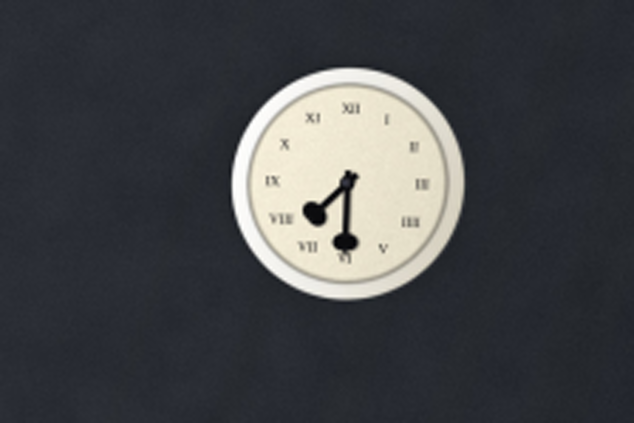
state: 7:30
